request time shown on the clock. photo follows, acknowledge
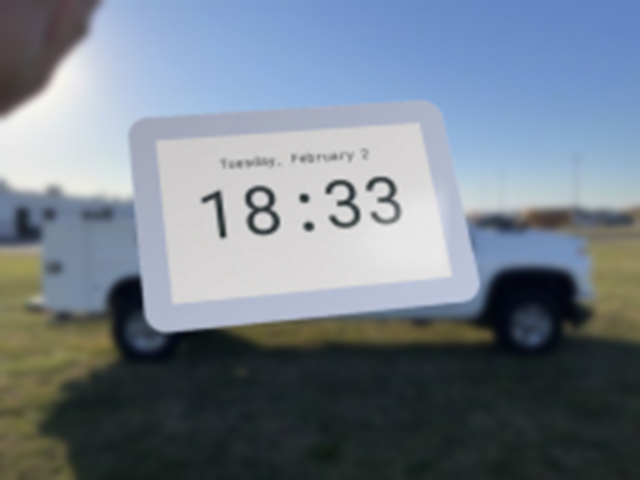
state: 18:33
